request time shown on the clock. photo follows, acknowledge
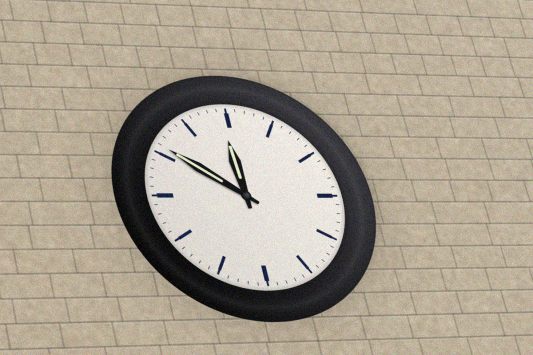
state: 11:51
